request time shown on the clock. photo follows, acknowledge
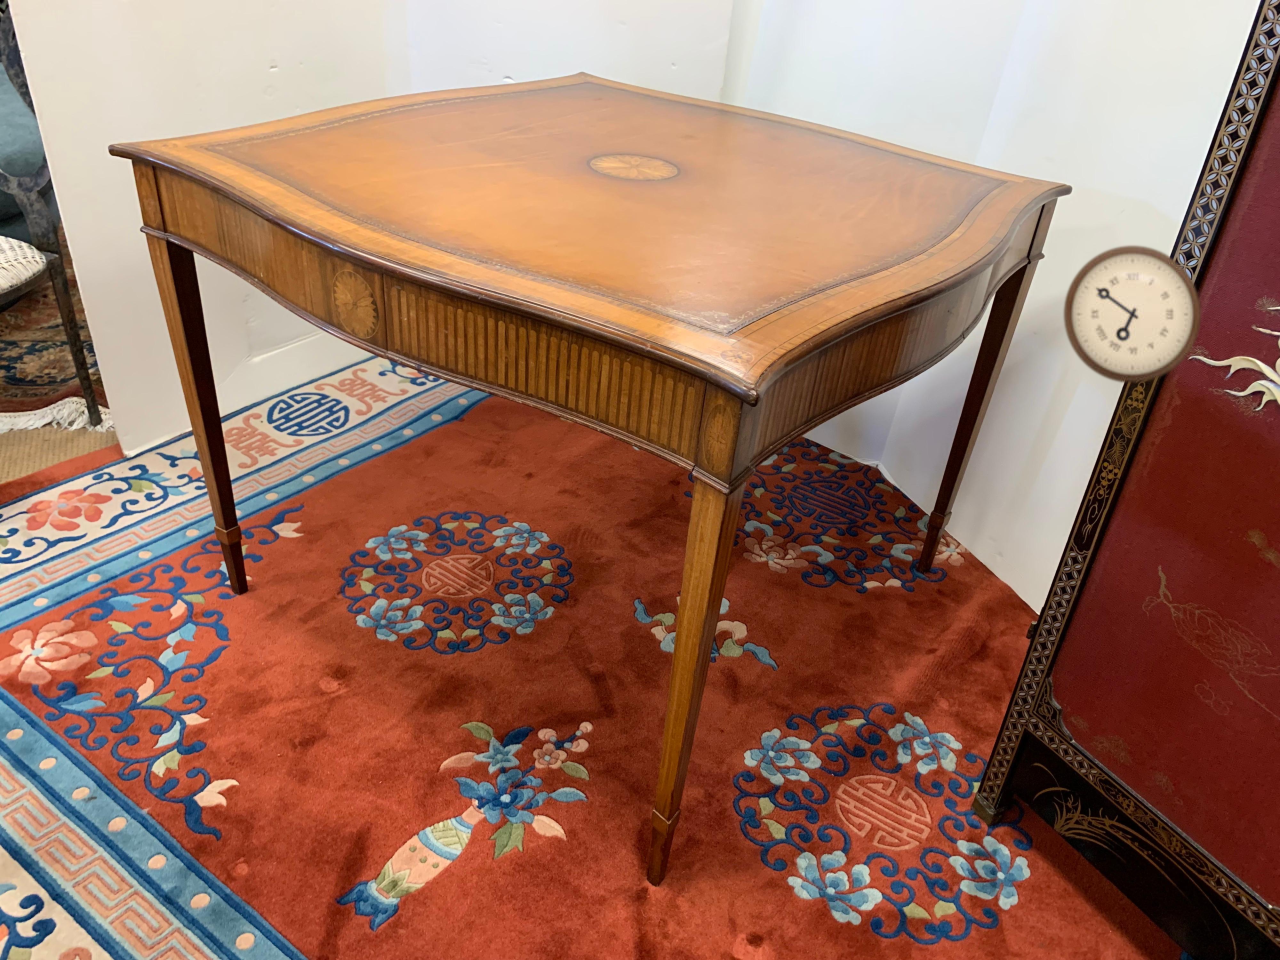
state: 6:51
